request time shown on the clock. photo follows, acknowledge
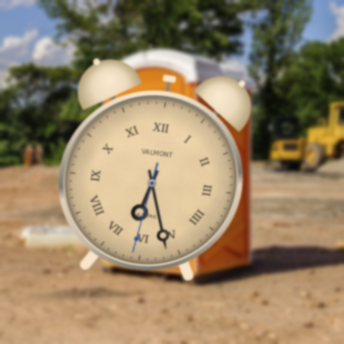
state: 6:26:31
